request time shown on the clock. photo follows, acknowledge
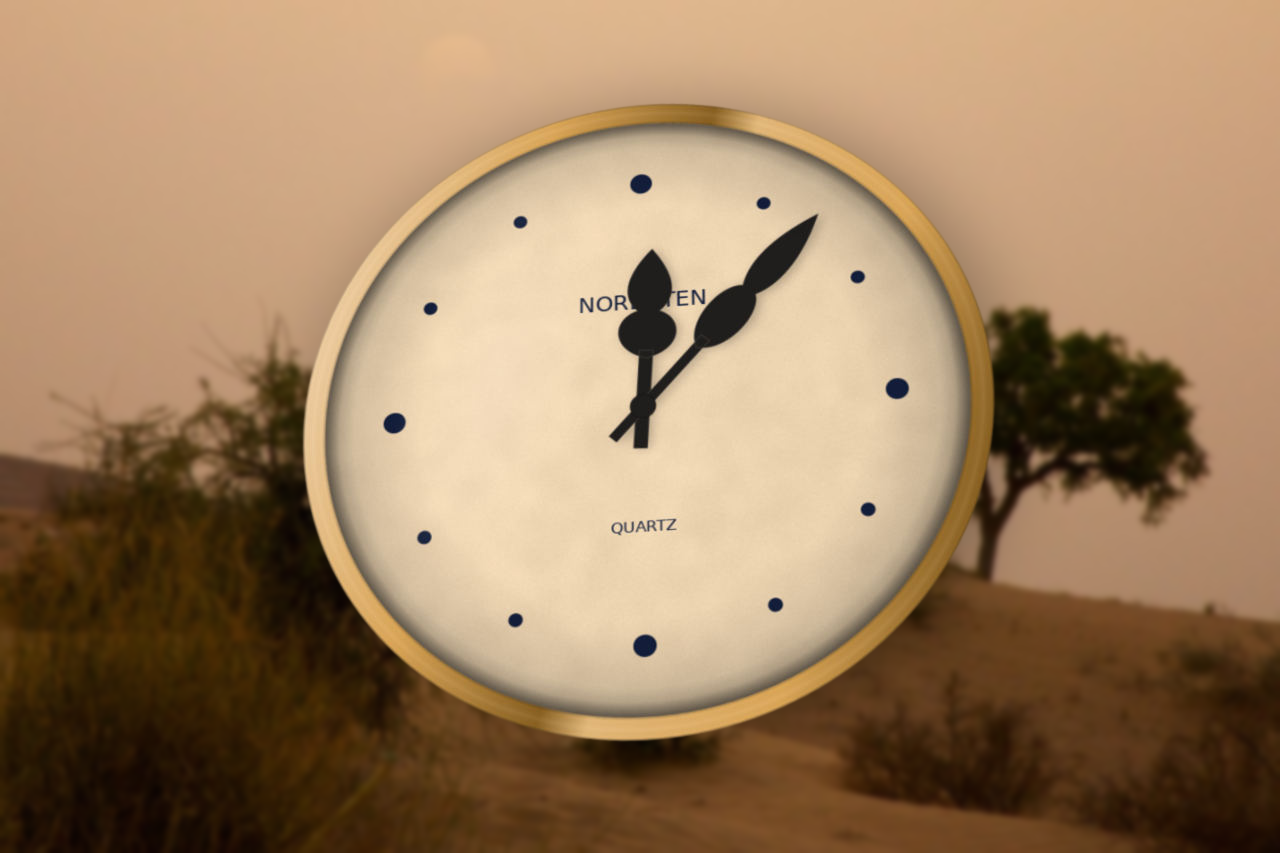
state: 12:07
